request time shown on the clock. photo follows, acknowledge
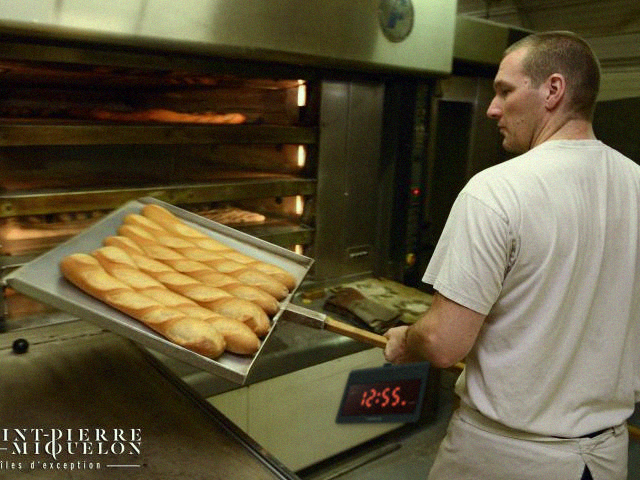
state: 12:55
